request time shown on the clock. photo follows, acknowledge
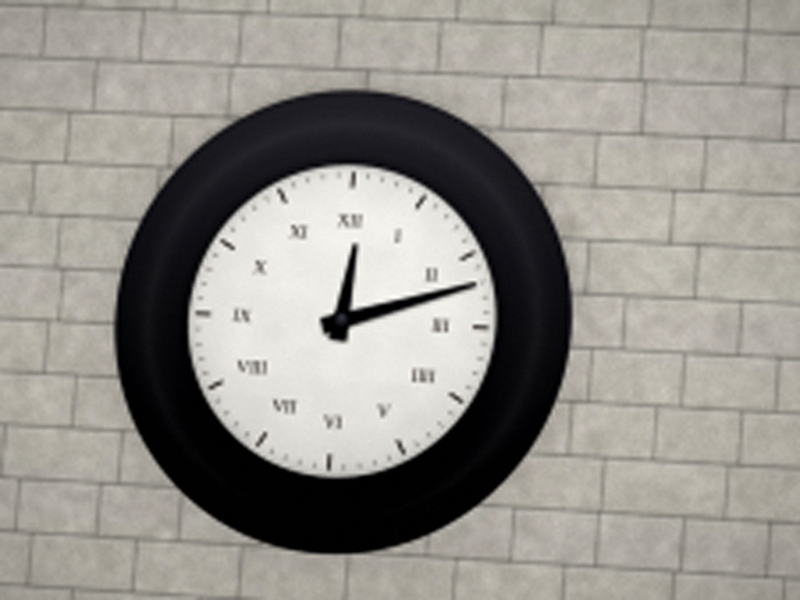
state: 12:12
